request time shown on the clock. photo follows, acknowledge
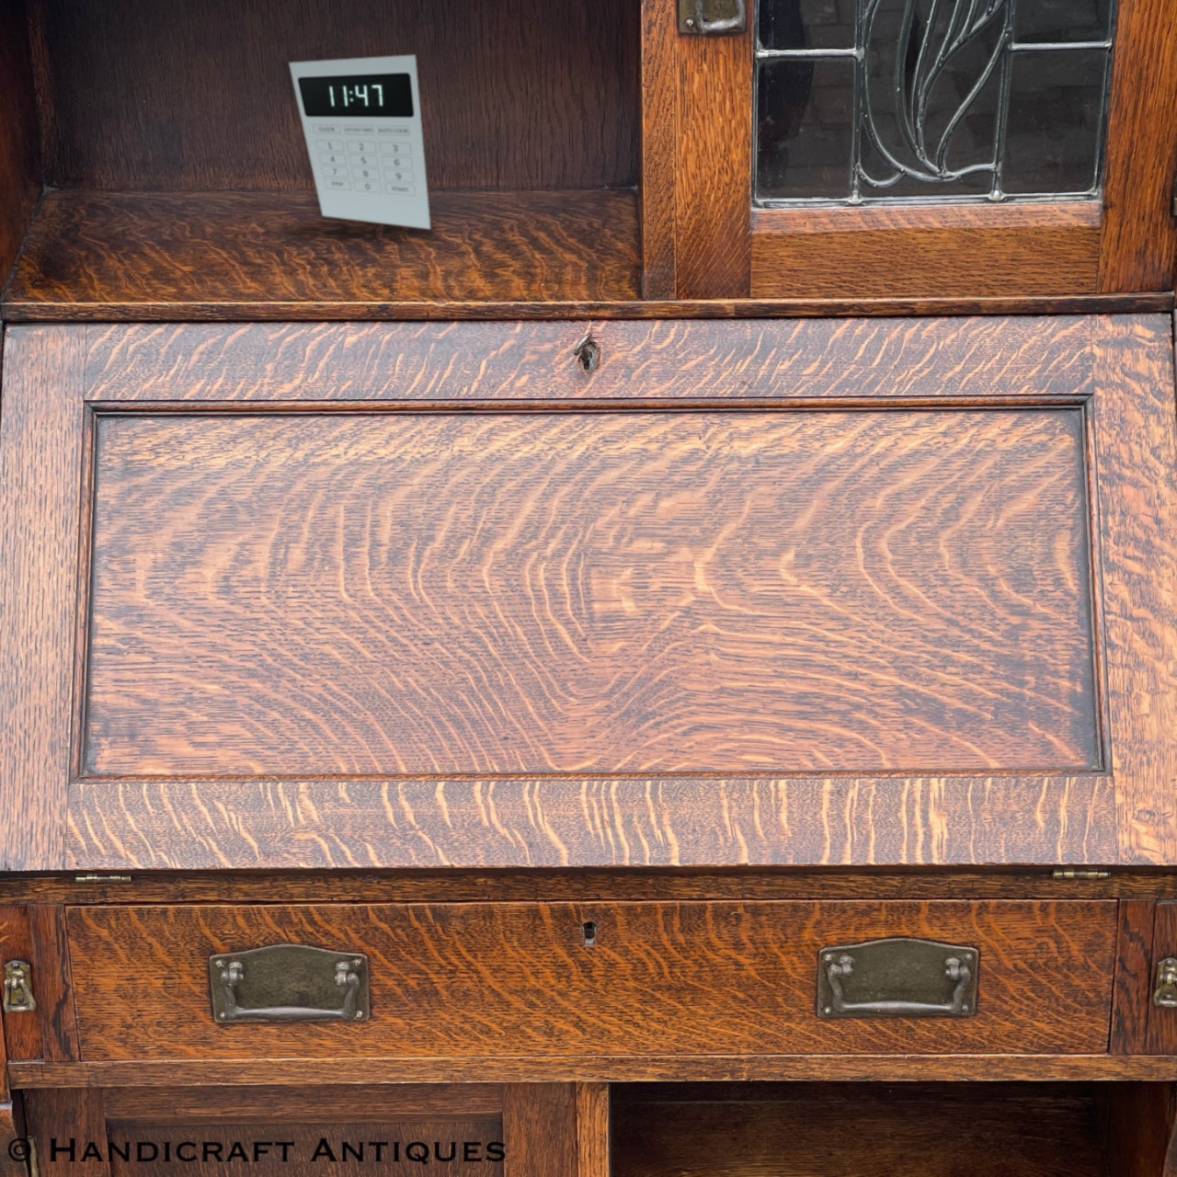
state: 11:47
